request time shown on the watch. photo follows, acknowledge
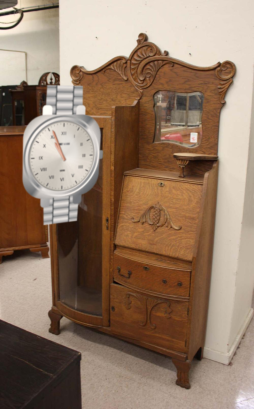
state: 10:56
